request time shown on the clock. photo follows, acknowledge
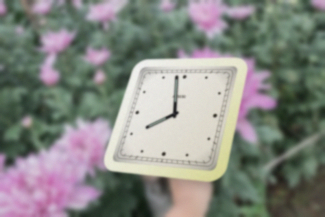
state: 7:58
